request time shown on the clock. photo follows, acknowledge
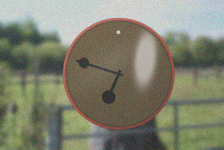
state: 6:48
